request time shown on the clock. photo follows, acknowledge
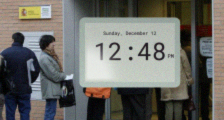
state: 12:48
